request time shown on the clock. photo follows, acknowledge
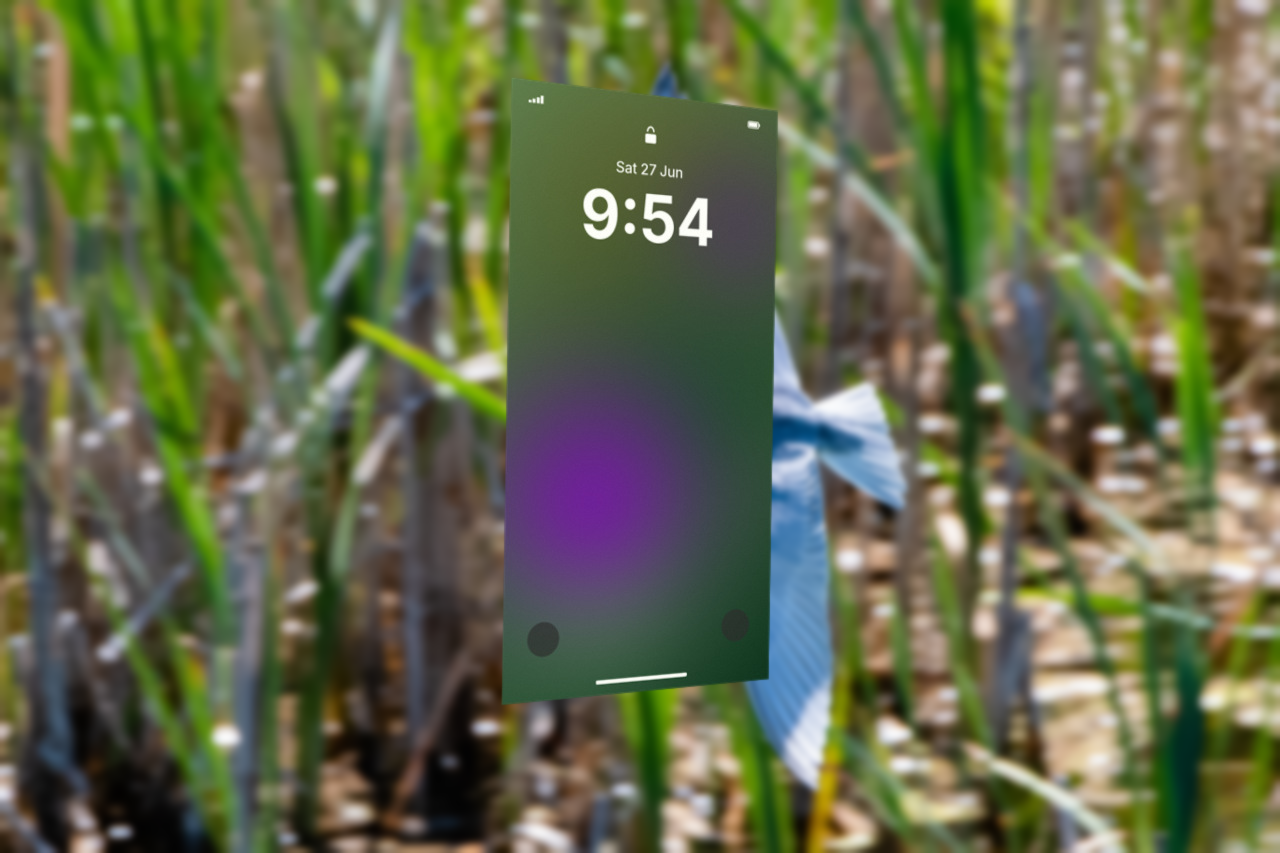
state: 9:54
